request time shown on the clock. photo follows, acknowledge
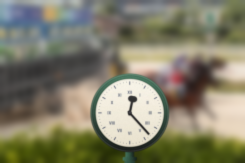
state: 12:23
